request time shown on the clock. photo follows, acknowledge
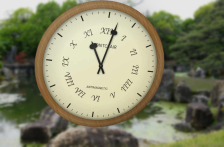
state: 11:02
